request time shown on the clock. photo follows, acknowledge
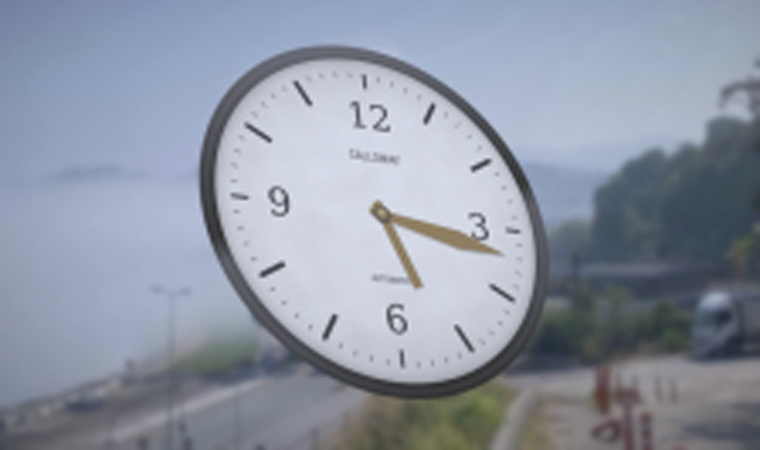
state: 5:17
